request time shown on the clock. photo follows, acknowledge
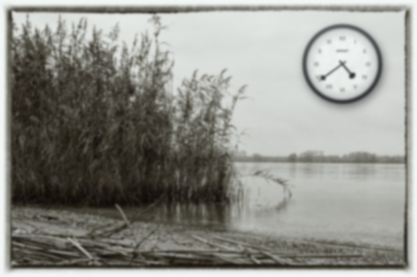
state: 4:39
